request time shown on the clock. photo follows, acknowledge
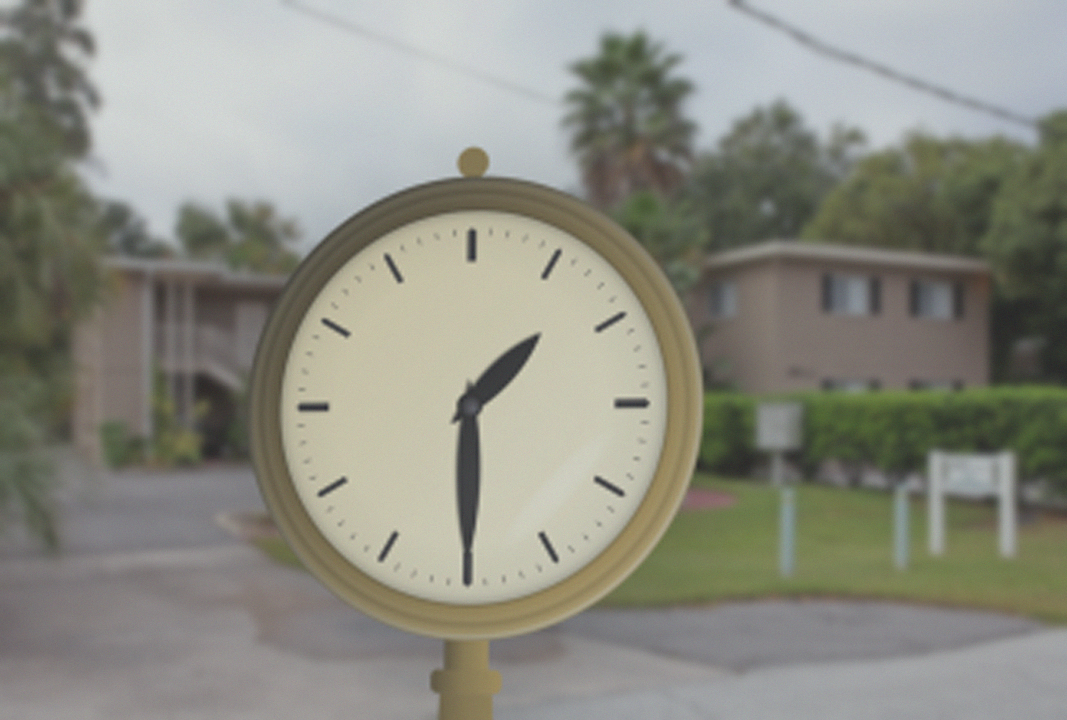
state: 1:30
